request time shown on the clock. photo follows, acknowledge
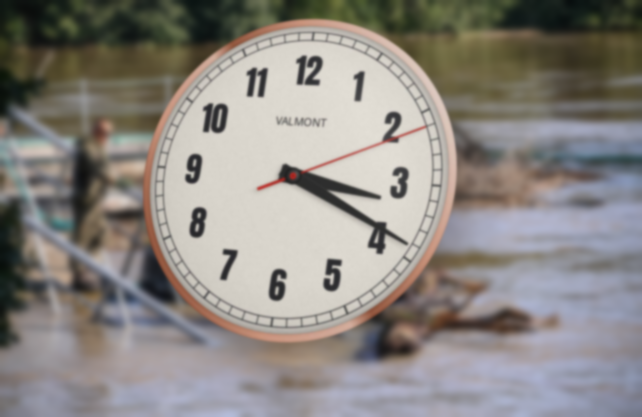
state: 3:19:11
